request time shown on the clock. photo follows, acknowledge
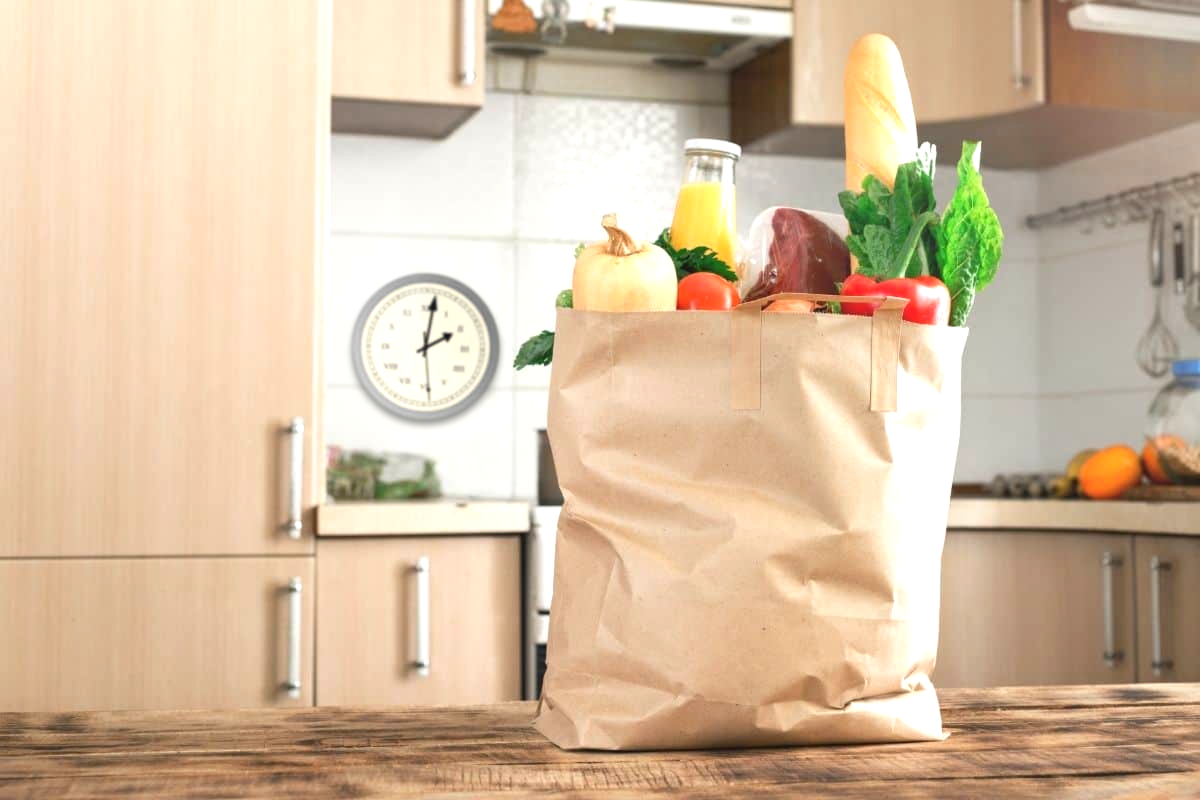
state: 2:01:29
